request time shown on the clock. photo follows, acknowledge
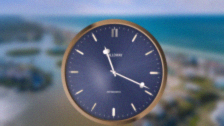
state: 11:19
